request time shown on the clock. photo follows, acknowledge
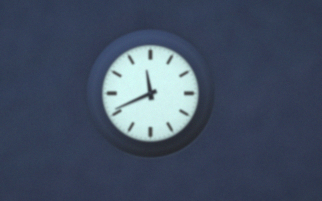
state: 11:41
